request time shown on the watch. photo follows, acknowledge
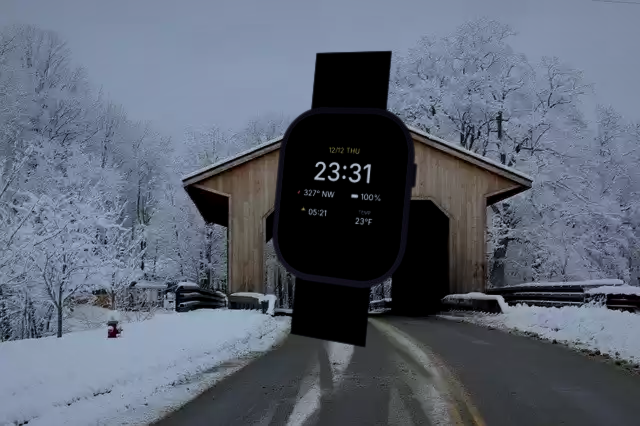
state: 23:31
